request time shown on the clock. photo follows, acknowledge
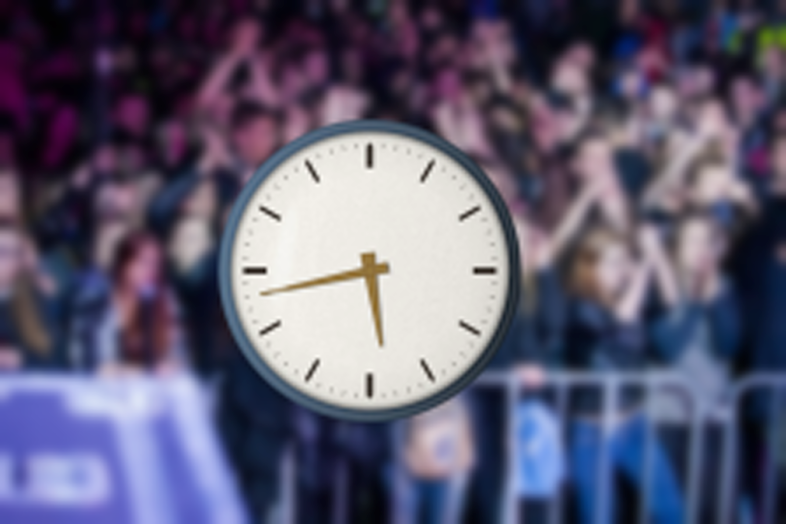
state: 5:43
